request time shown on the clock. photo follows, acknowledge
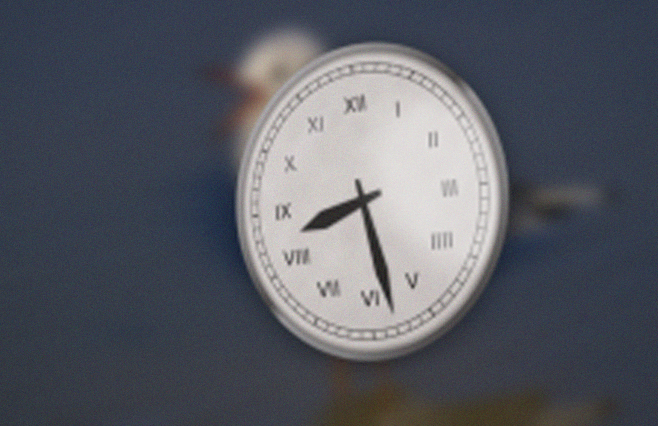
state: 8:28
